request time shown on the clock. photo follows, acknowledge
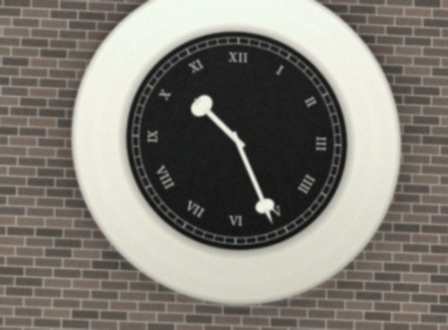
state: 10:26
